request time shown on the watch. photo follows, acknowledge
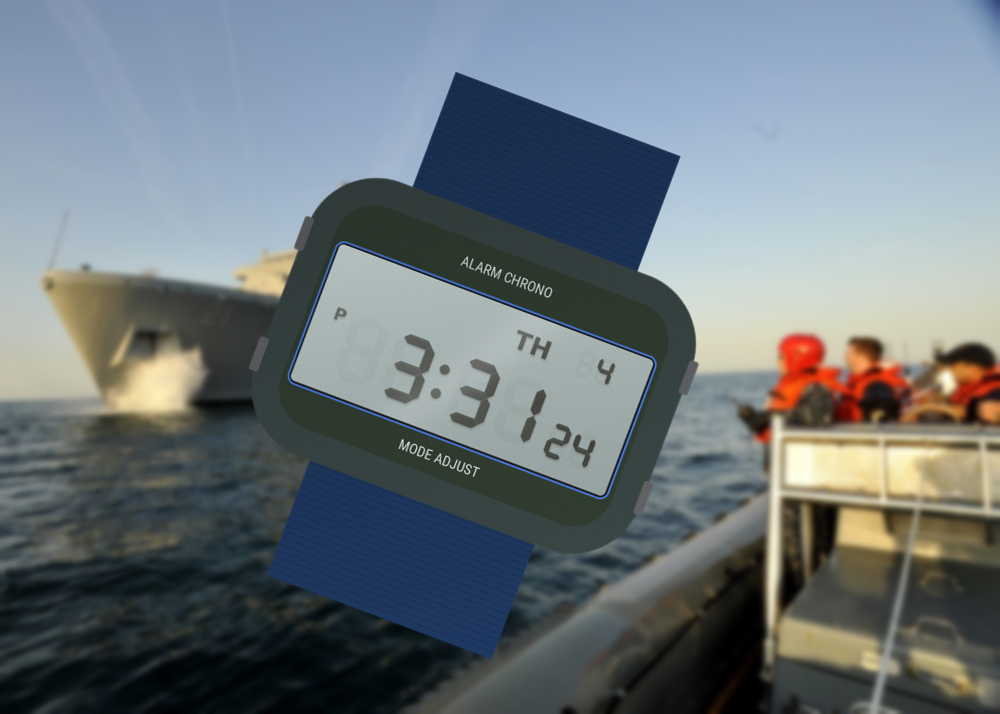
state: 3:31:24
